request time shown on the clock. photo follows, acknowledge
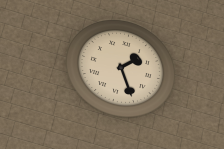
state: 1:25
